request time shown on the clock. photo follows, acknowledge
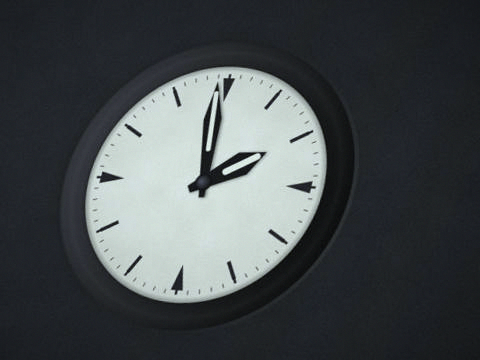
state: 1:59
